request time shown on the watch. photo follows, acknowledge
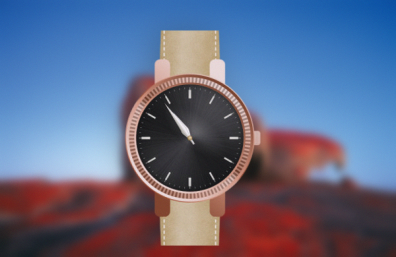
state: 10:54
